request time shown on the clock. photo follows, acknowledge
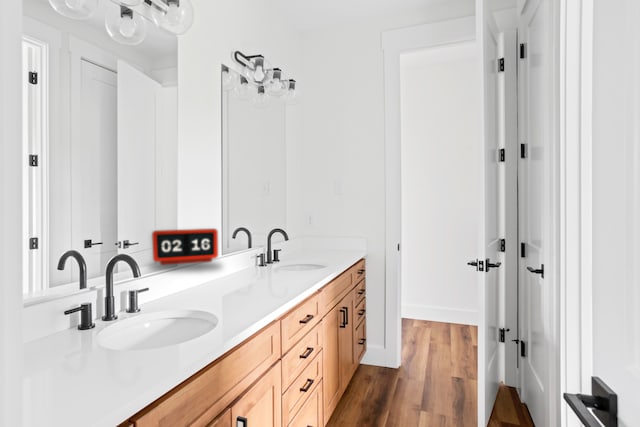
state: 2:16
